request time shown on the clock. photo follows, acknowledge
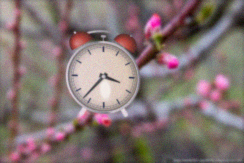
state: 3:37
